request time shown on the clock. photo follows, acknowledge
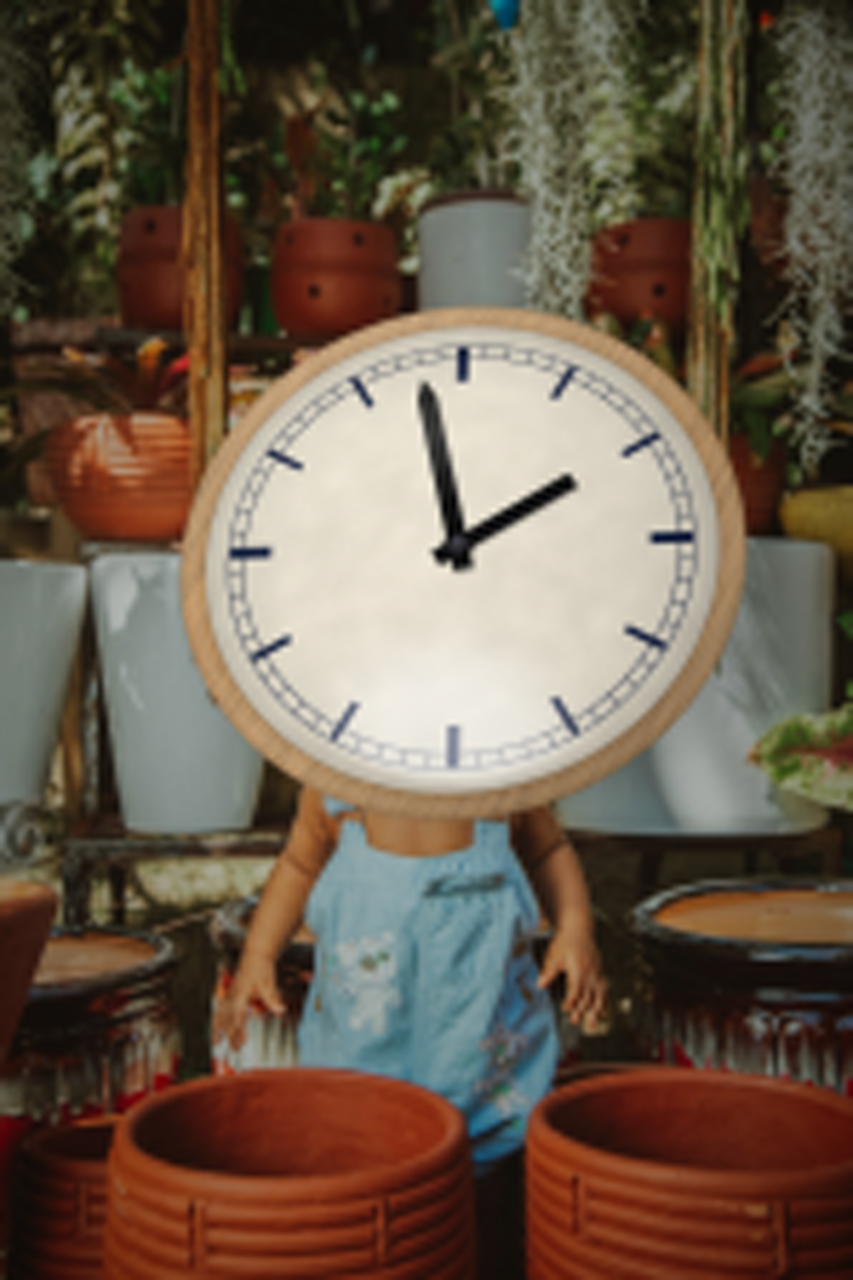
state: 1:58
